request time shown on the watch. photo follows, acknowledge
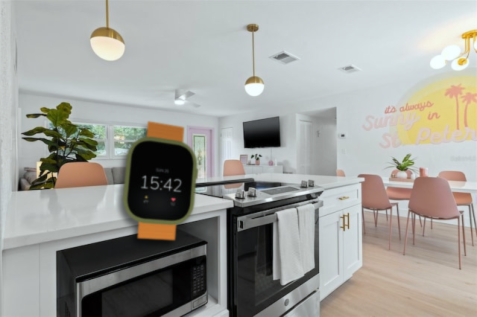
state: 15:42
